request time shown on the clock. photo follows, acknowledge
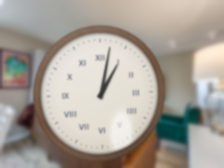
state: 1:02
